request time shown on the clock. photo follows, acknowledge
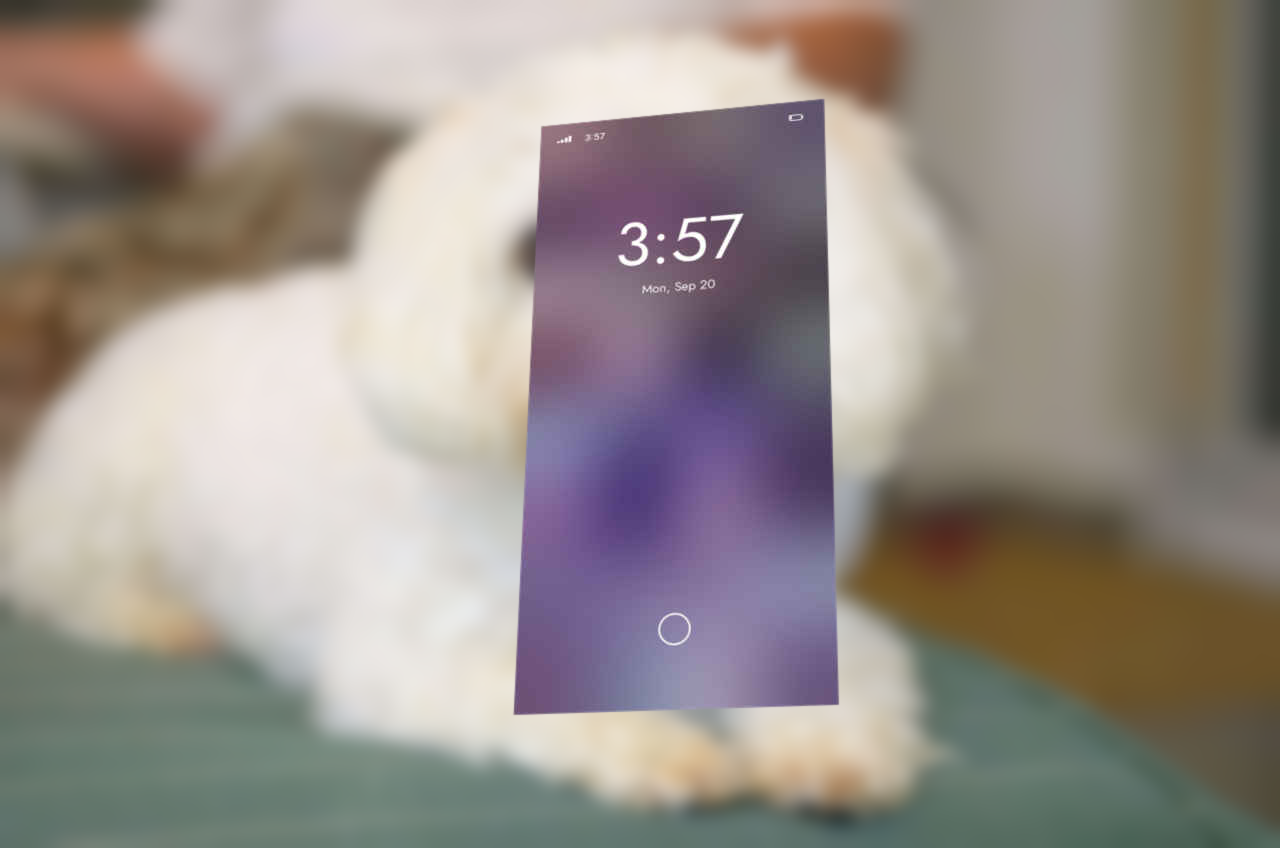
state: 3:57
